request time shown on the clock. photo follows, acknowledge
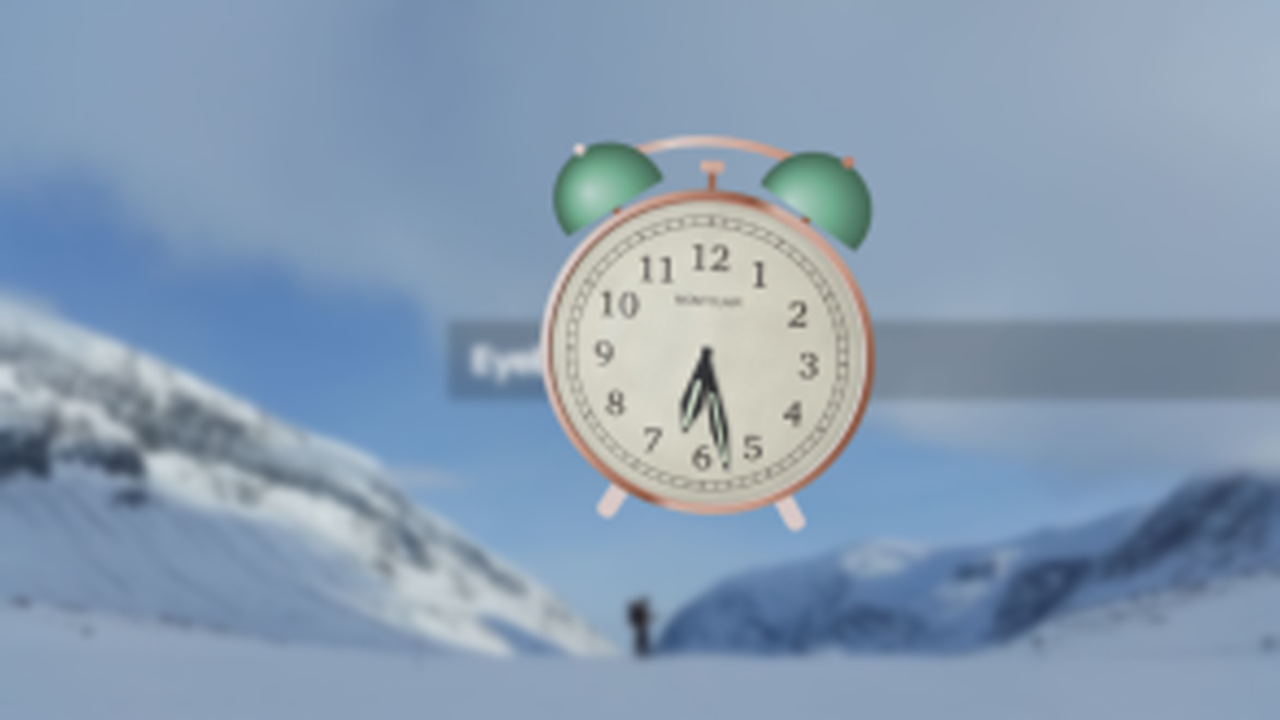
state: 6:28
